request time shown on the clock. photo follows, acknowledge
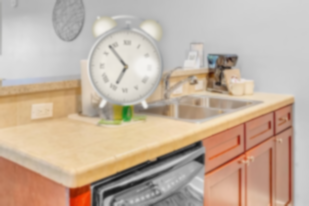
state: 6:53
